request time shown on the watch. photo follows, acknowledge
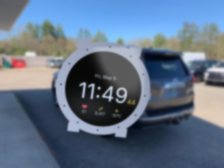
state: 11:49
